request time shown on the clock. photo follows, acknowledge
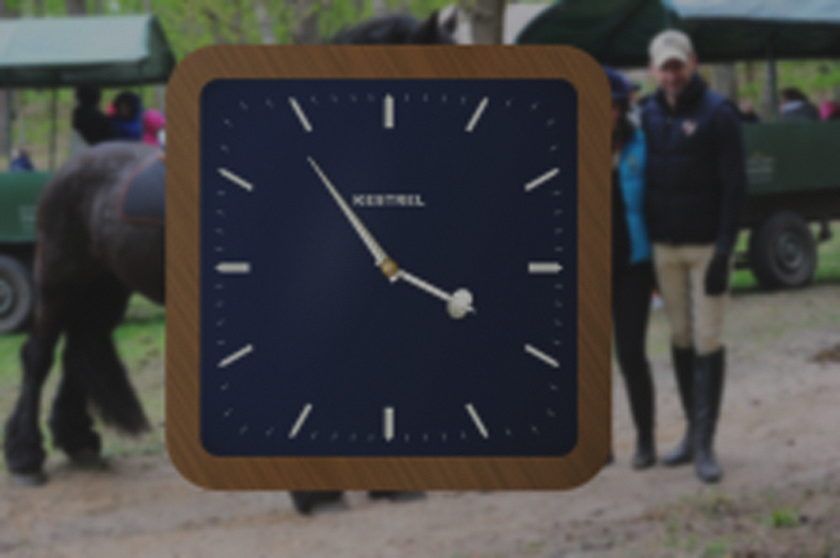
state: 3:54
